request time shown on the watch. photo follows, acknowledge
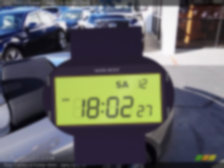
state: 18:02
